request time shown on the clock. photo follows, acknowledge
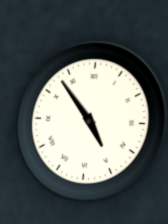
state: 4:53
